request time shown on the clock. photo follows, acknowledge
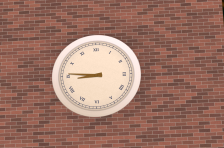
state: 8:46
